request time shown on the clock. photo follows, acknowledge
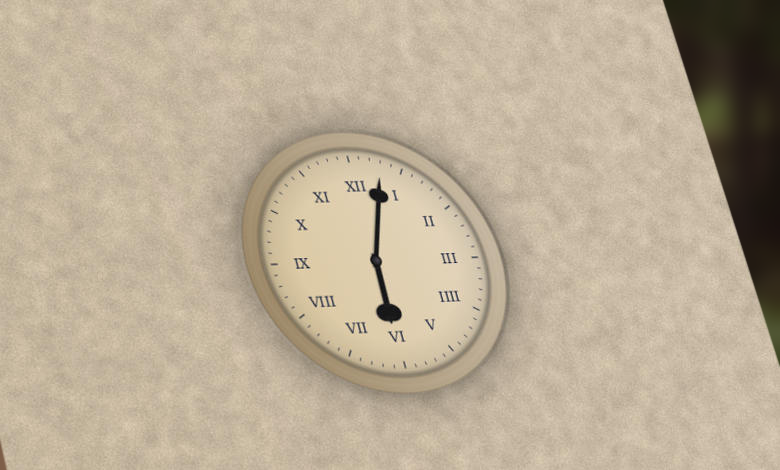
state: 6:03
